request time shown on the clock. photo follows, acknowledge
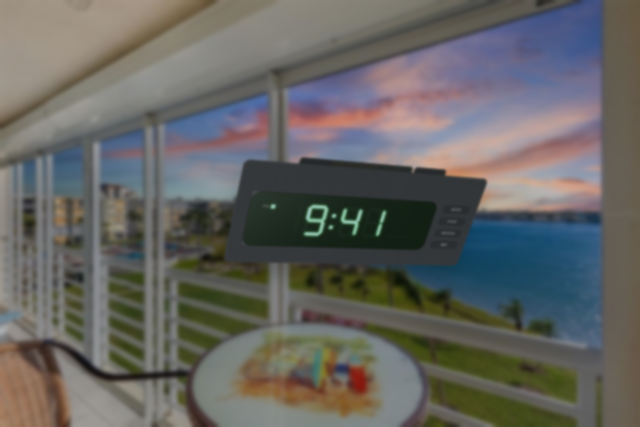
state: 9:41
